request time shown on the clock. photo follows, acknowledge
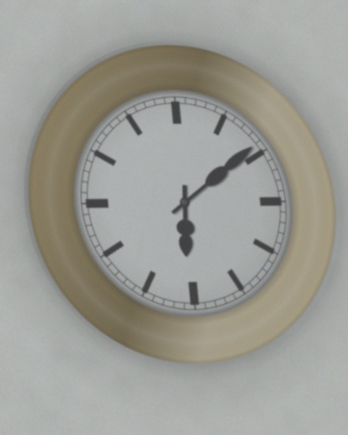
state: 6:09
